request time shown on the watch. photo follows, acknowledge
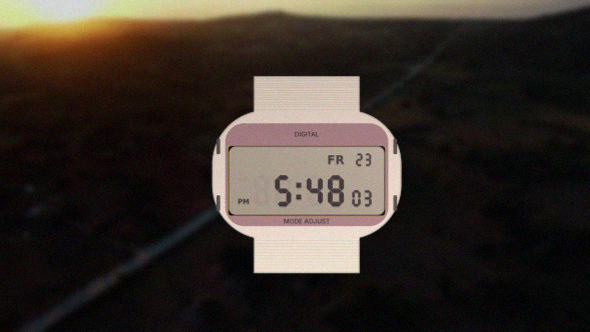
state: 5:48:03
